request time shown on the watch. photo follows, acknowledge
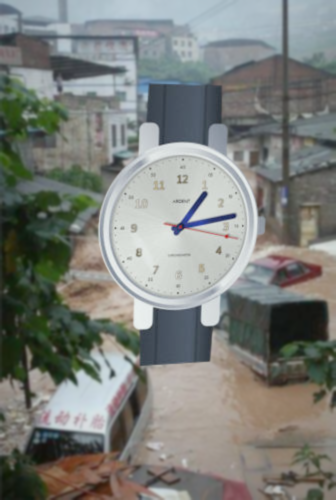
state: 1:13:17
